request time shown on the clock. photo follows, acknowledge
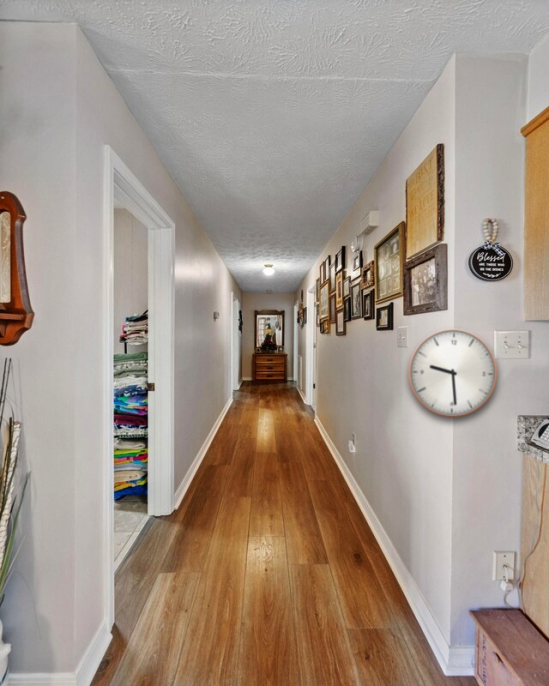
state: 9:29
